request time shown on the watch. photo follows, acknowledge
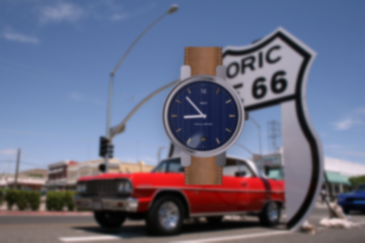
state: 8:53
